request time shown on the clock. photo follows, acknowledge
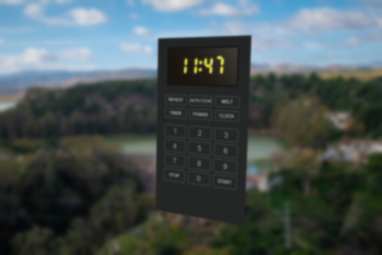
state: 11:47
